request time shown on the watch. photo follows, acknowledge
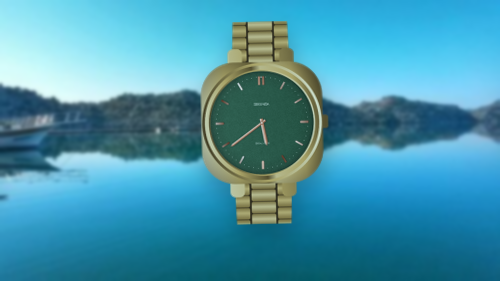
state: 5:39
